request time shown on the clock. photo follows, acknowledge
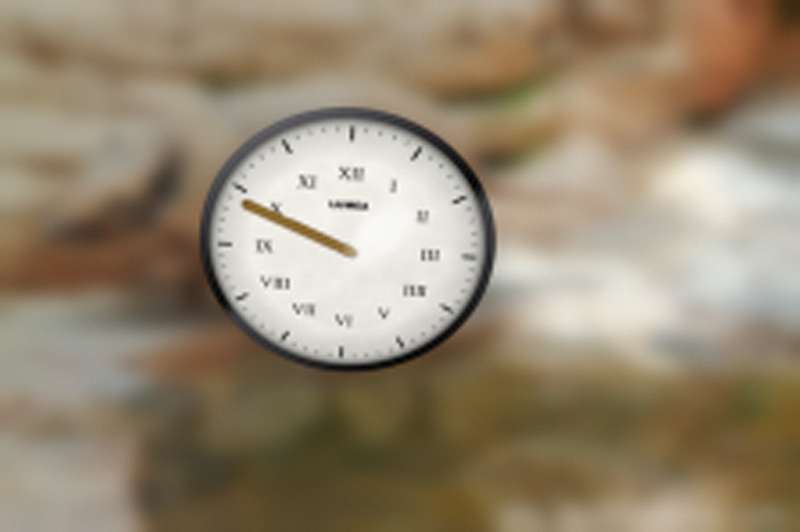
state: 9:49
